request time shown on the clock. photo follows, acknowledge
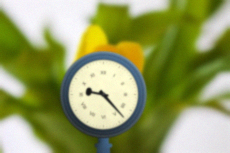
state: 9:23
